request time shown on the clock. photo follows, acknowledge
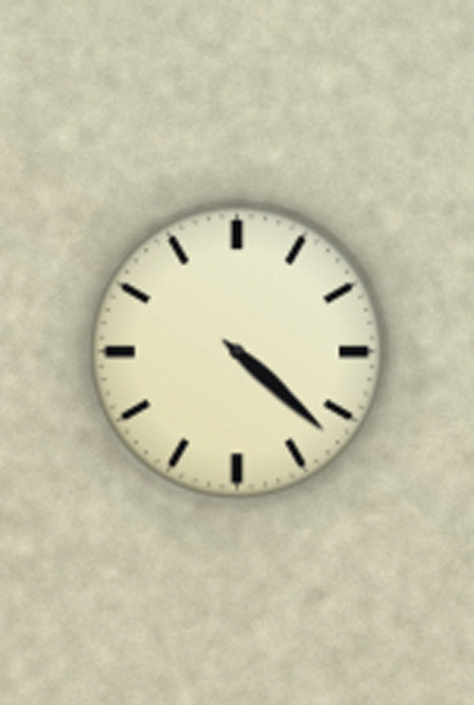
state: 4:22
